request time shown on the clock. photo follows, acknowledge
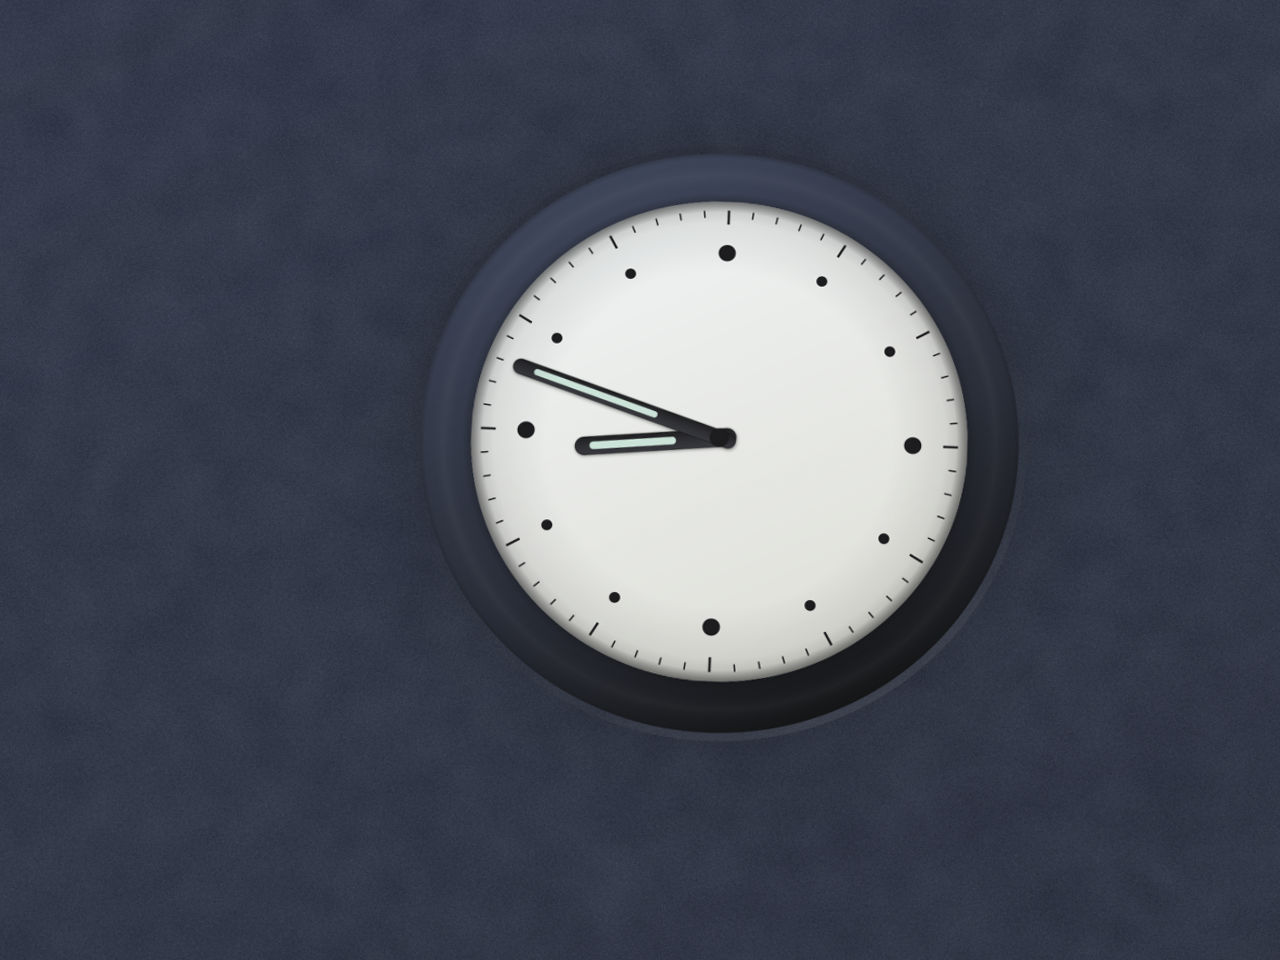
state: 8:48
